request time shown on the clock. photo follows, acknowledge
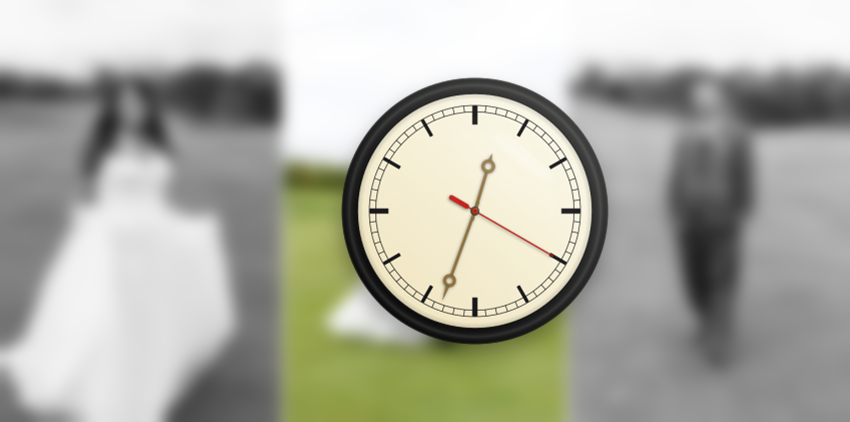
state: 12:33:20
